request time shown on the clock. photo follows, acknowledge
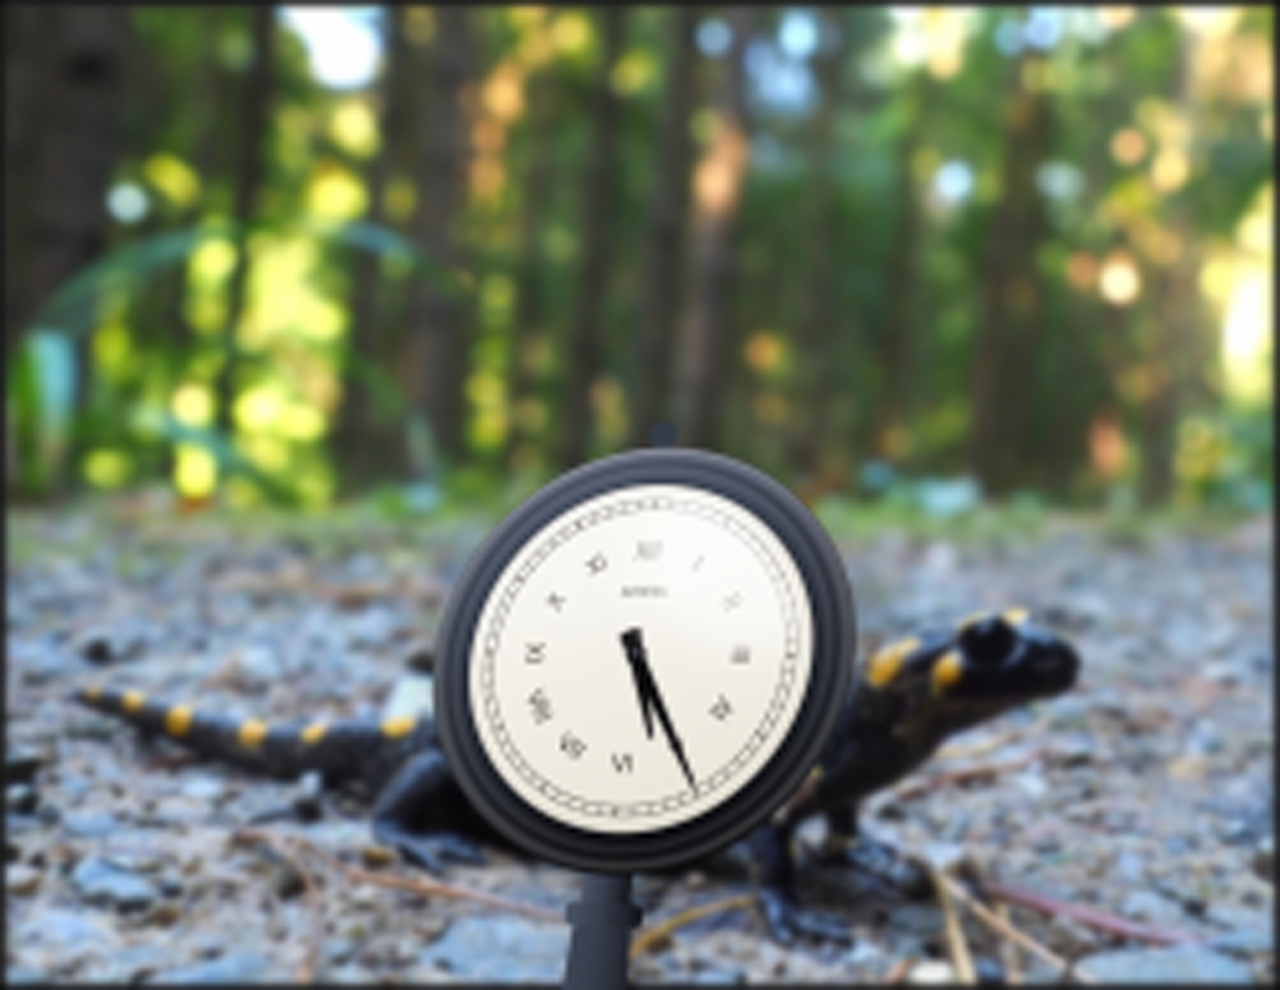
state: 5:25
